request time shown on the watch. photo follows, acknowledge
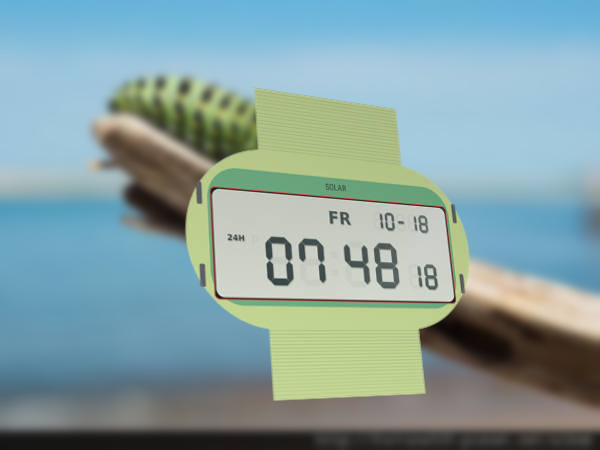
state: 7:48:18
